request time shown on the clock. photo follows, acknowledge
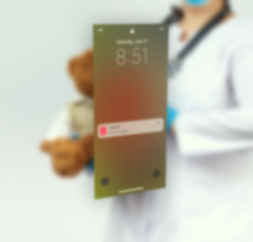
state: 8:51
